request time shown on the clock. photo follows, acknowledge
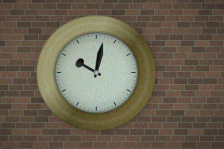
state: 10:02
